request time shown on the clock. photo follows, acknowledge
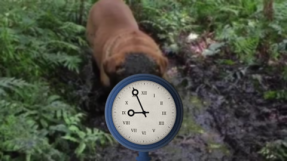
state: 8:56
